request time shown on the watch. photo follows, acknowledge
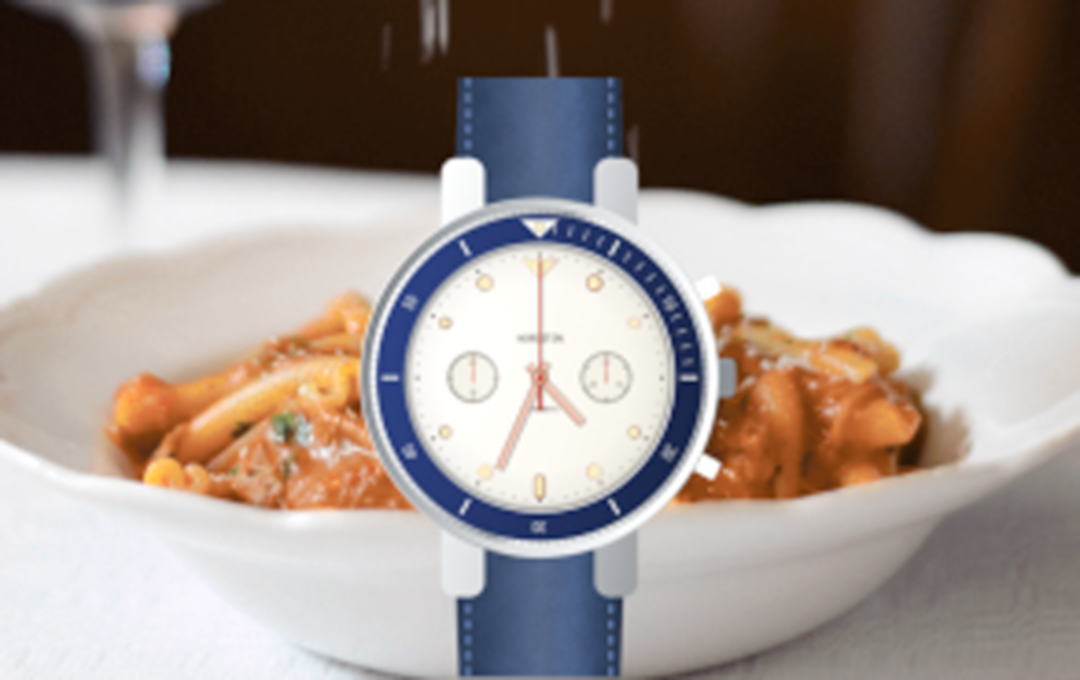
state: 4:34
